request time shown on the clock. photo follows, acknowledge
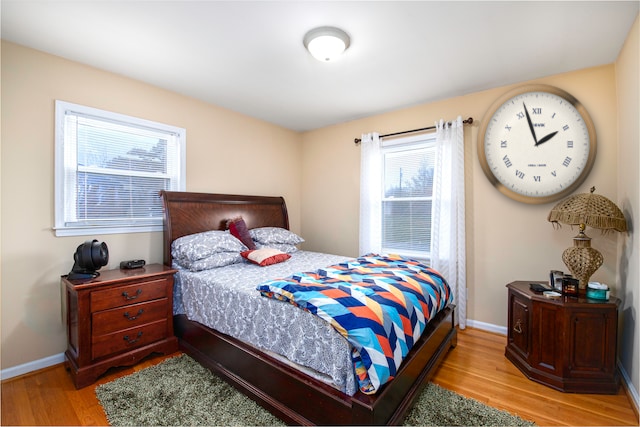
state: 1:57
